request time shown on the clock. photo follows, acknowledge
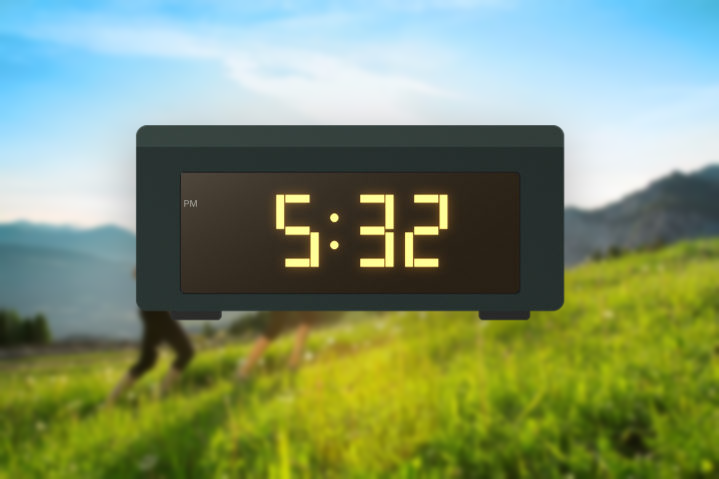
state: 5:32
